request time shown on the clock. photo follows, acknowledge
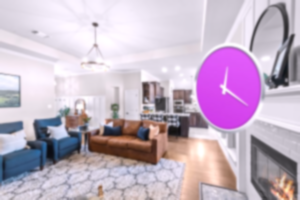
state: 12:20
